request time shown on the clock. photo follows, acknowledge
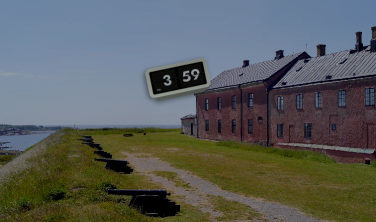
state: 3:59
